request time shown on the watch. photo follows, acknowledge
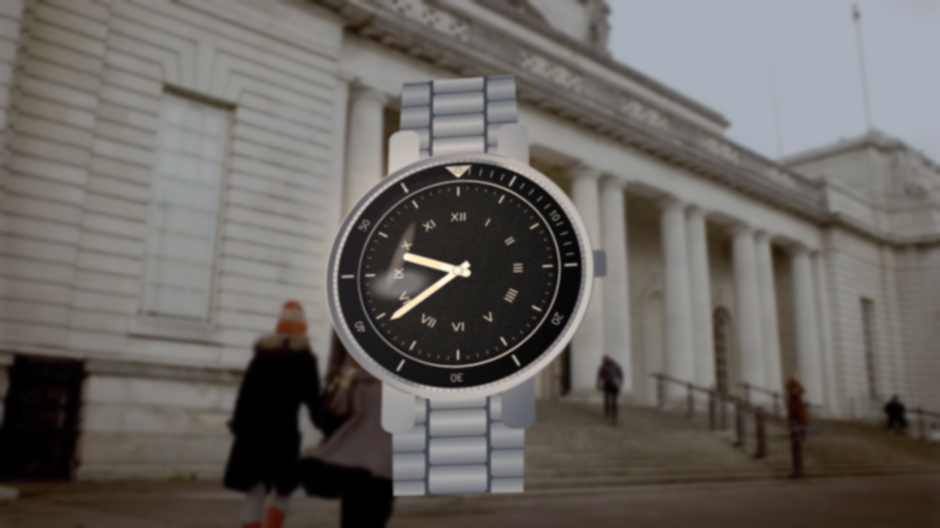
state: 9:39
